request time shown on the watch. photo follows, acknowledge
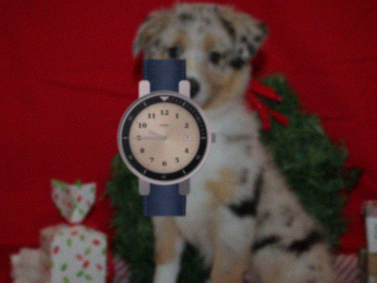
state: 9:45
